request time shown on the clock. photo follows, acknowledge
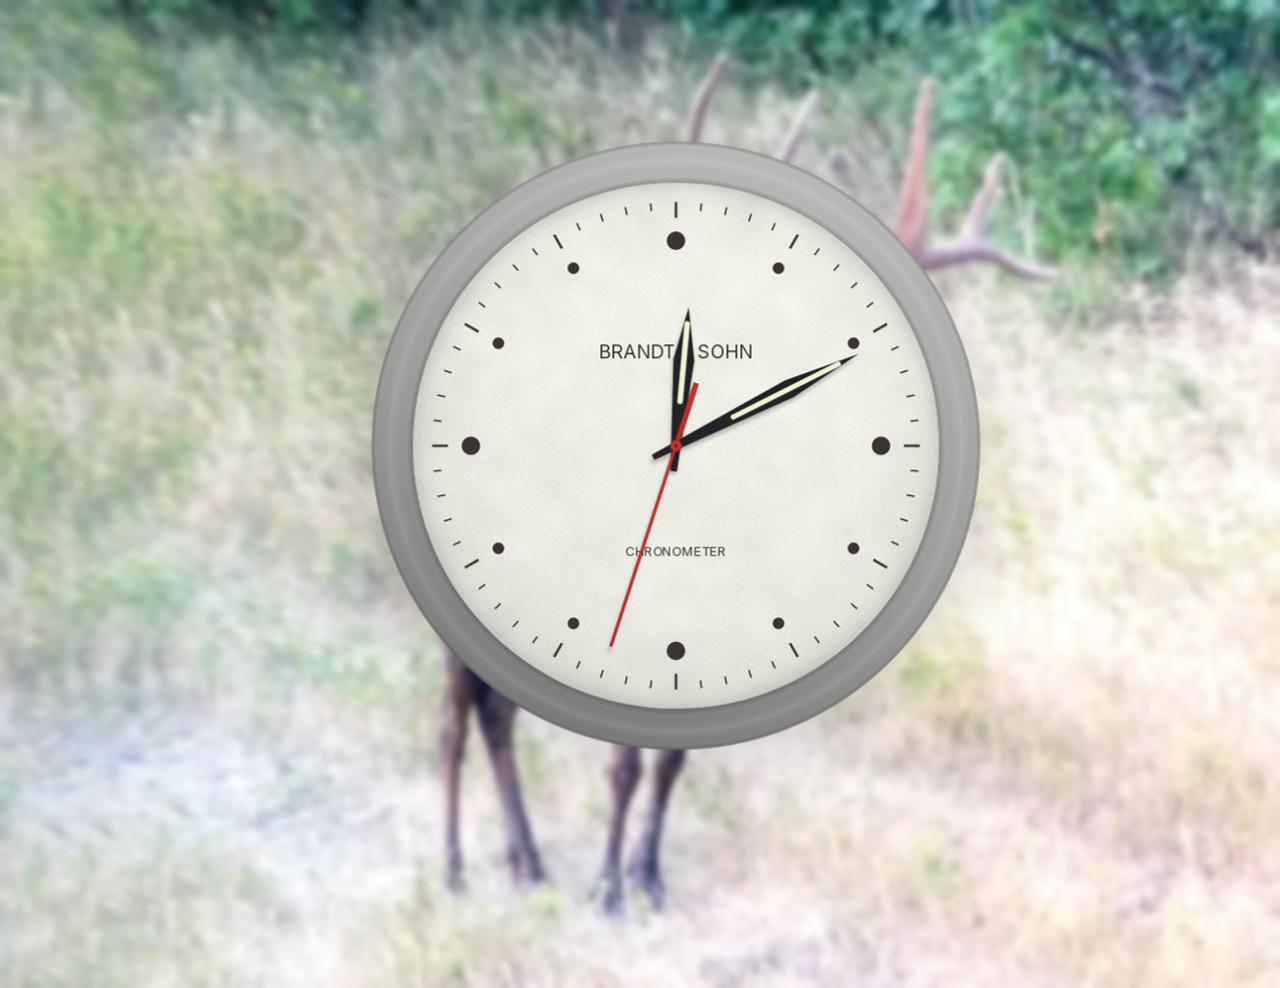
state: 12:10:33
